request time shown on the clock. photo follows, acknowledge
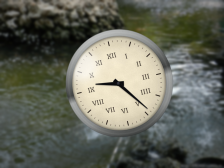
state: 9:24
